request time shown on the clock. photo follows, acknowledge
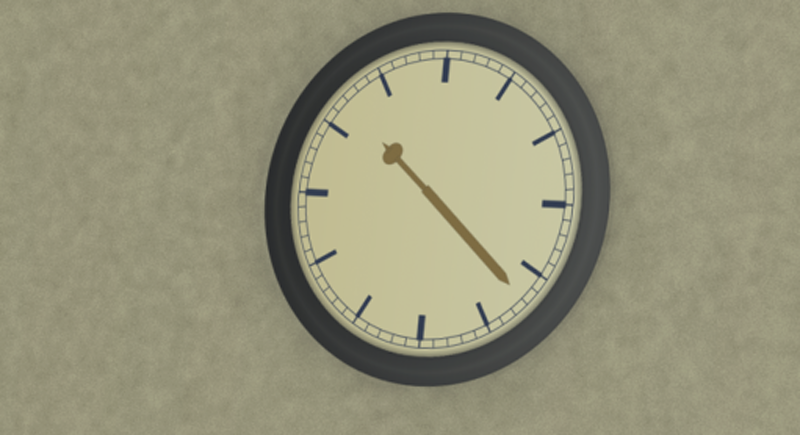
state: 10:22
